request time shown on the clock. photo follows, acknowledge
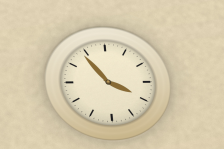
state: 3:54
